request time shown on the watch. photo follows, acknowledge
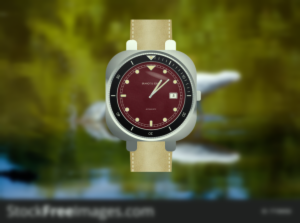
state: 1:08
